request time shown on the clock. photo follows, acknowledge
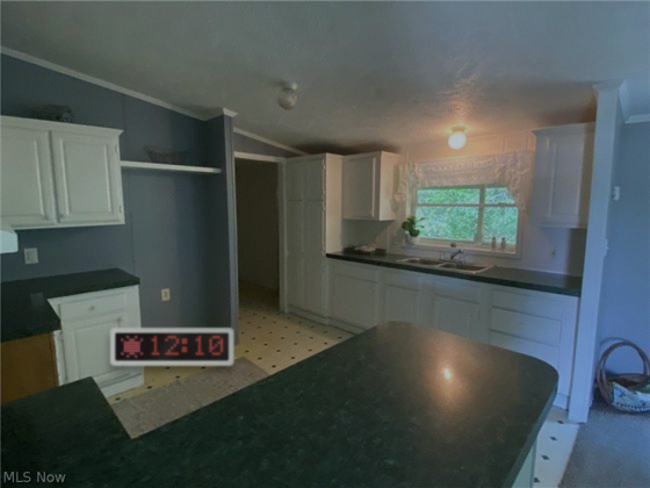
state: 12:10
